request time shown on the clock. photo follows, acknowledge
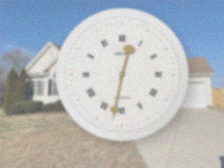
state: 12:32
